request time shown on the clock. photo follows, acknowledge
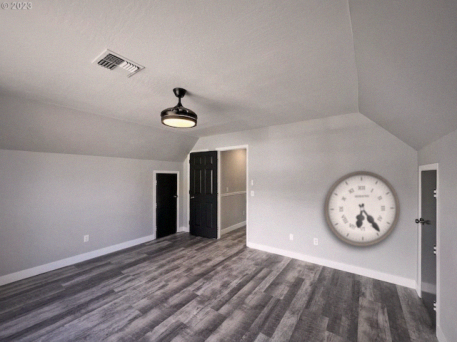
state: 6:24
